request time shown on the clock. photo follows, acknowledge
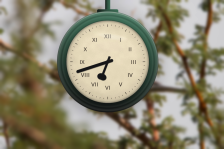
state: 6:42
